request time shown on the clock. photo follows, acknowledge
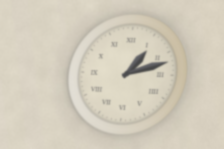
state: 1:12
